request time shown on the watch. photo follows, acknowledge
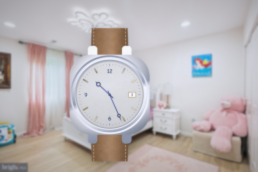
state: 10:26
